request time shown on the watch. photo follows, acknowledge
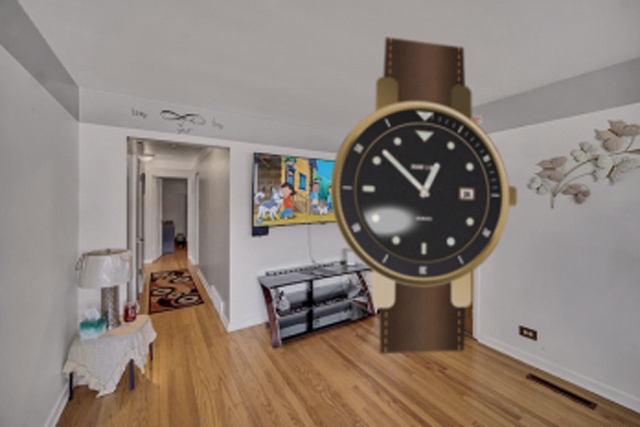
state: 12:52
